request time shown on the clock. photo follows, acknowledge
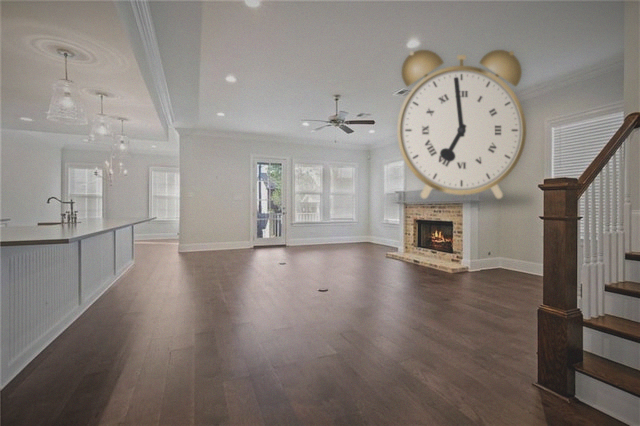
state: 6:59
